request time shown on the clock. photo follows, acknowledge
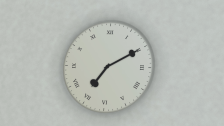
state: 7:10
